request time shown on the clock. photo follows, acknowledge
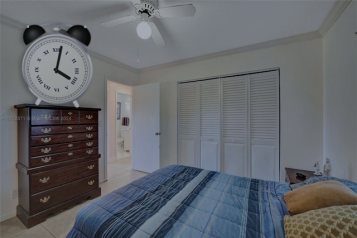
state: 4:02
